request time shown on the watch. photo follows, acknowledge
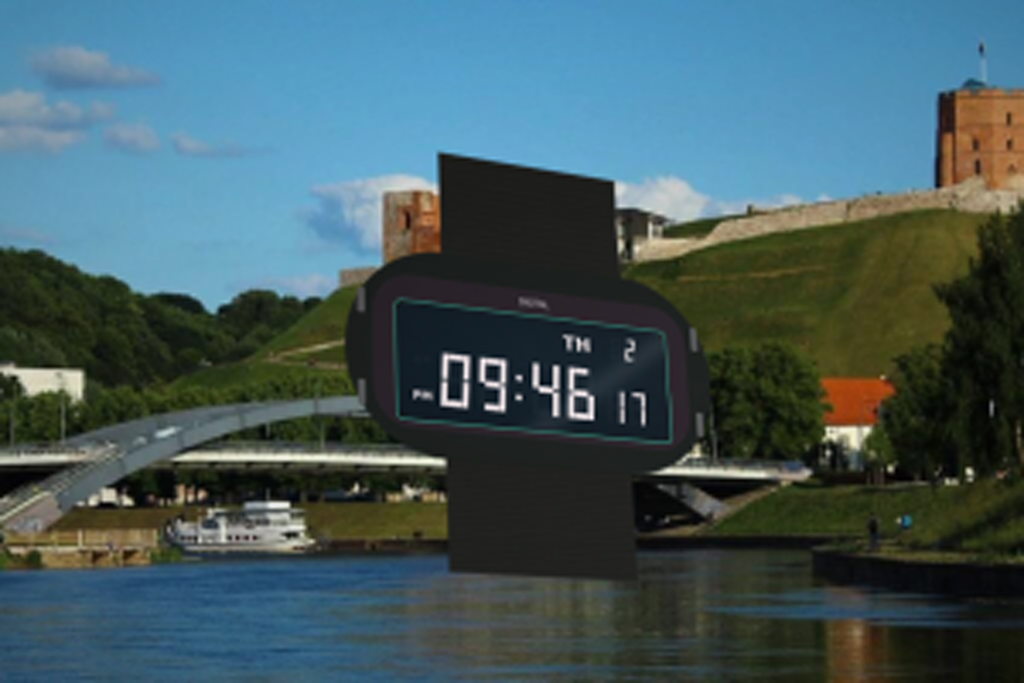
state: 9:46:17
